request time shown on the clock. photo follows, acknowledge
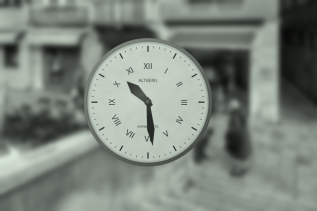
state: 10:29
